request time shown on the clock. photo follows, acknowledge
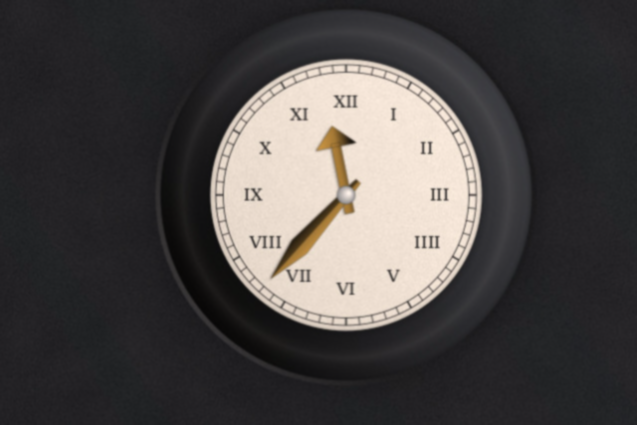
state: 11:37
